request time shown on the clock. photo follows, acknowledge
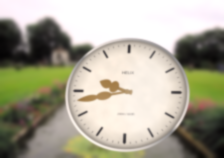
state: 9:43
